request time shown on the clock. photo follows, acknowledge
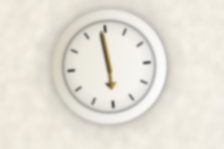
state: 5:59
